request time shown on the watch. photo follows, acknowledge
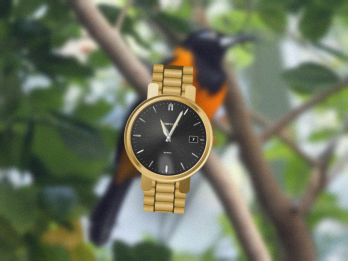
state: 11:04
